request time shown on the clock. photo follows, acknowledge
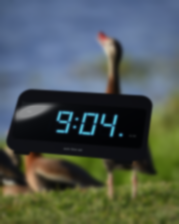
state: 9:04
